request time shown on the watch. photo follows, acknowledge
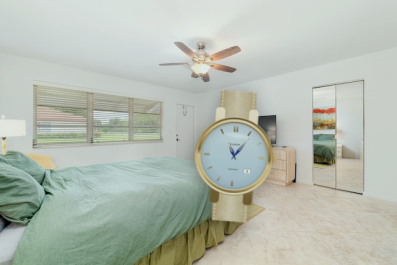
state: 11:06
